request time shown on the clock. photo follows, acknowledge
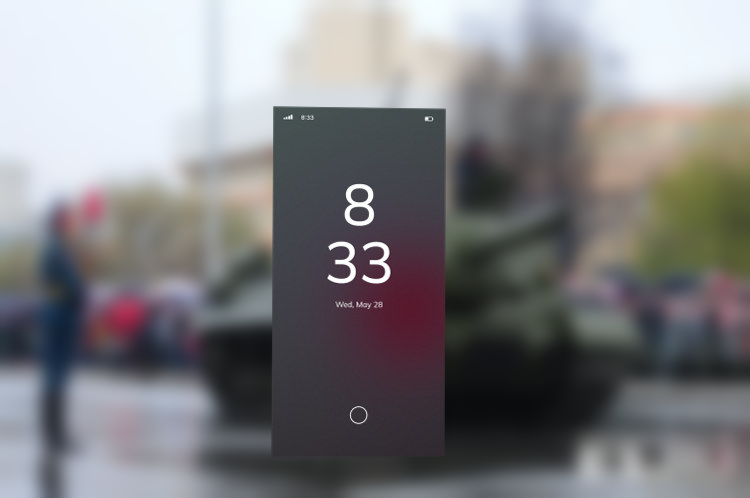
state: 8:33
